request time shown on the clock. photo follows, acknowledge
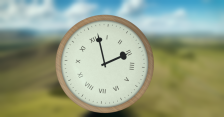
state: 3:02
